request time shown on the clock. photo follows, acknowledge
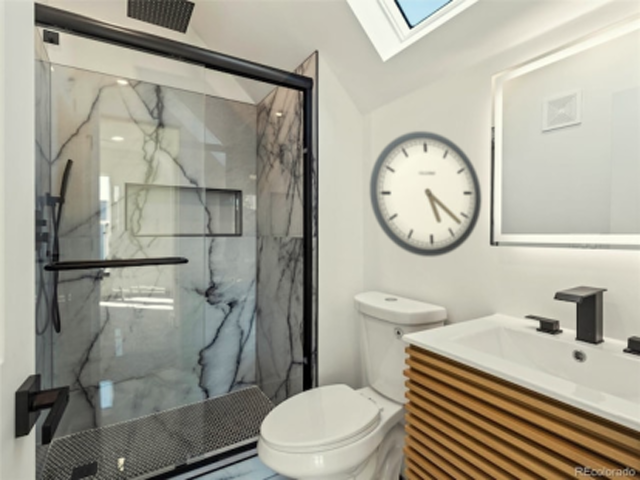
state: 5:22
